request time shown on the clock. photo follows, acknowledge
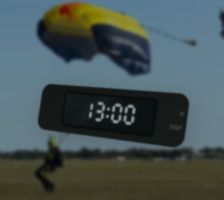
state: 13:00
